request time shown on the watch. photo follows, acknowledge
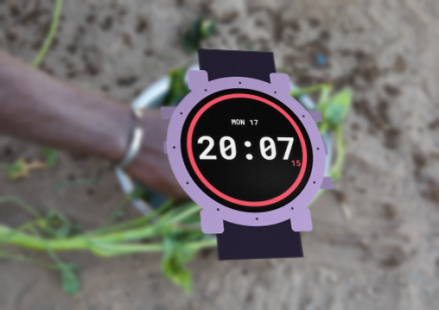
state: 20:07:15
